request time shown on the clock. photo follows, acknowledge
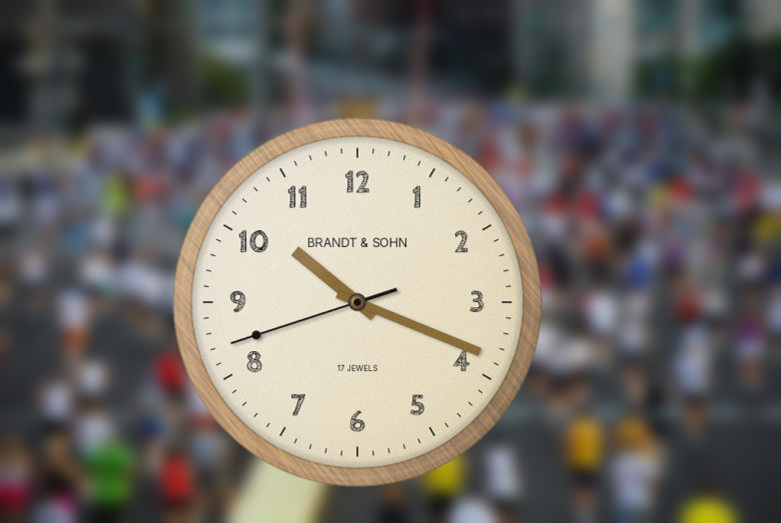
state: 10:18:42
